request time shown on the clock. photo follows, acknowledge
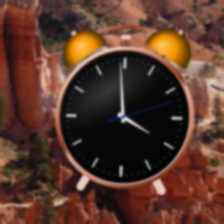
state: 3:59:12
